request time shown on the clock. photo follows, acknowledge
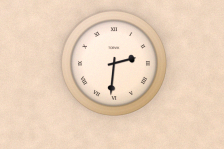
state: 2:31
